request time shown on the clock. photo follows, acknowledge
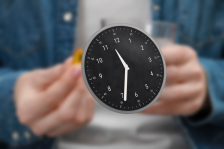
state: 11:34
